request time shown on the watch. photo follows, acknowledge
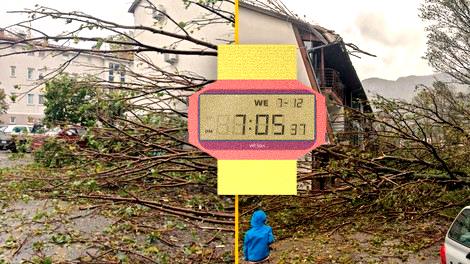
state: 7:05:37
